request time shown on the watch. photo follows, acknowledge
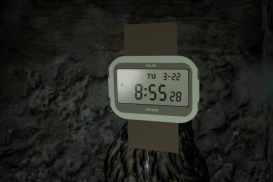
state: 8:55:28
